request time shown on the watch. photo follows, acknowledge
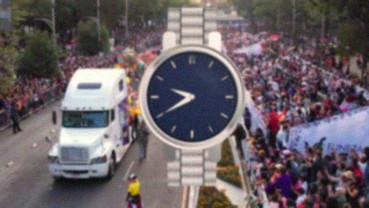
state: 9:40
